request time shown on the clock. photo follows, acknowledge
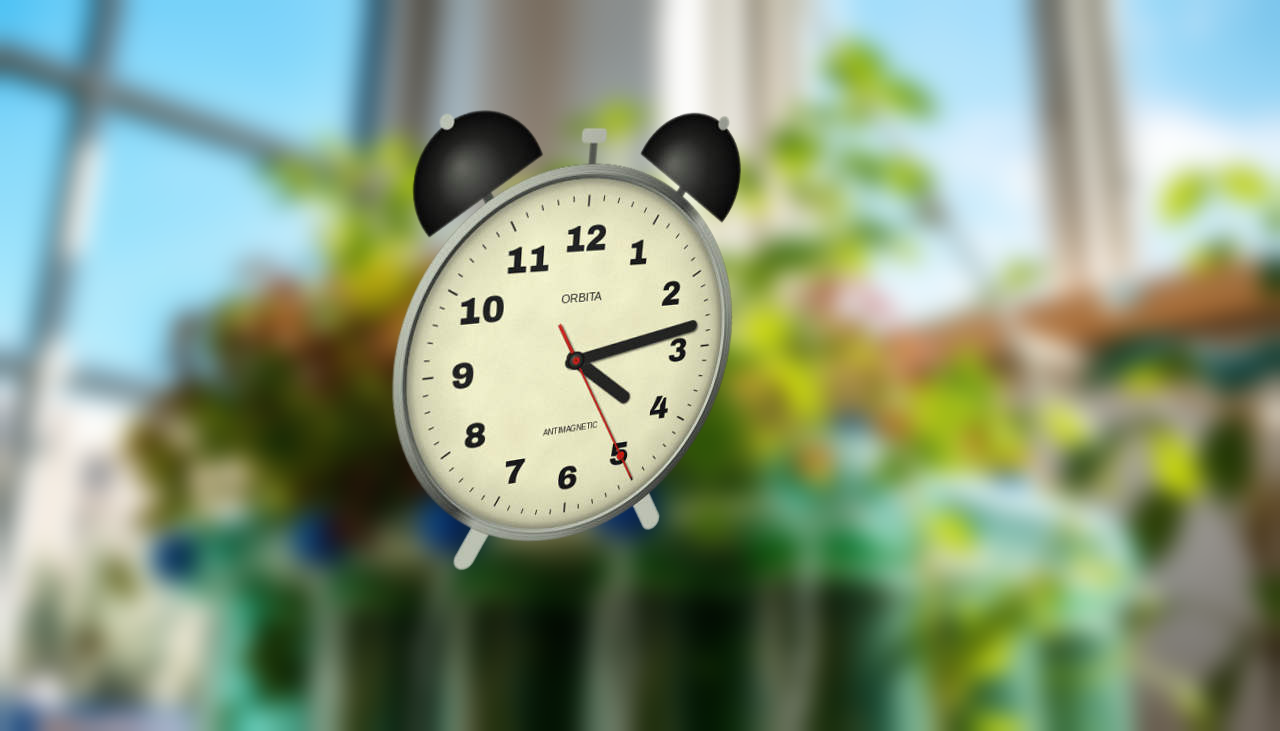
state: 4:13:25
